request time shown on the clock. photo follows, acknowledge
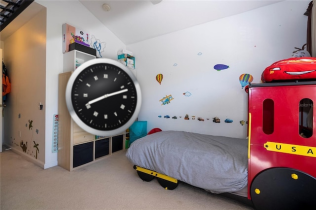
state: 8:12
